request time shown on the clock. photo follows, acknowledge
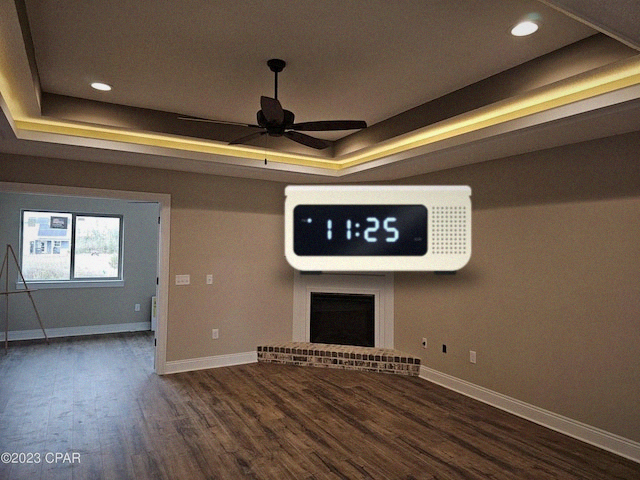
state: 11:25
